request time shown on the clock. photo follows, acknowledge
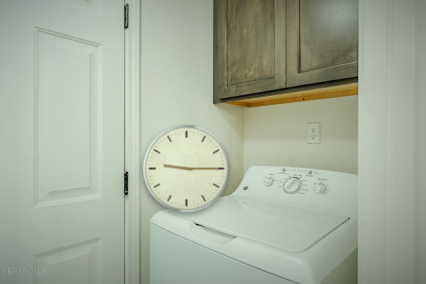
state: 9:15
